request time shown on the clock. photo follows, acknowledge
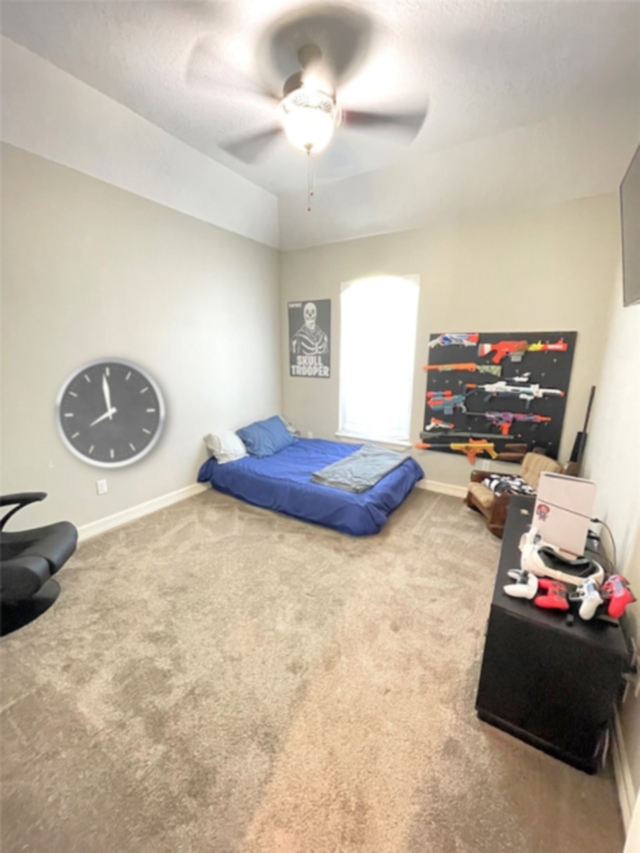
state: 7:59
